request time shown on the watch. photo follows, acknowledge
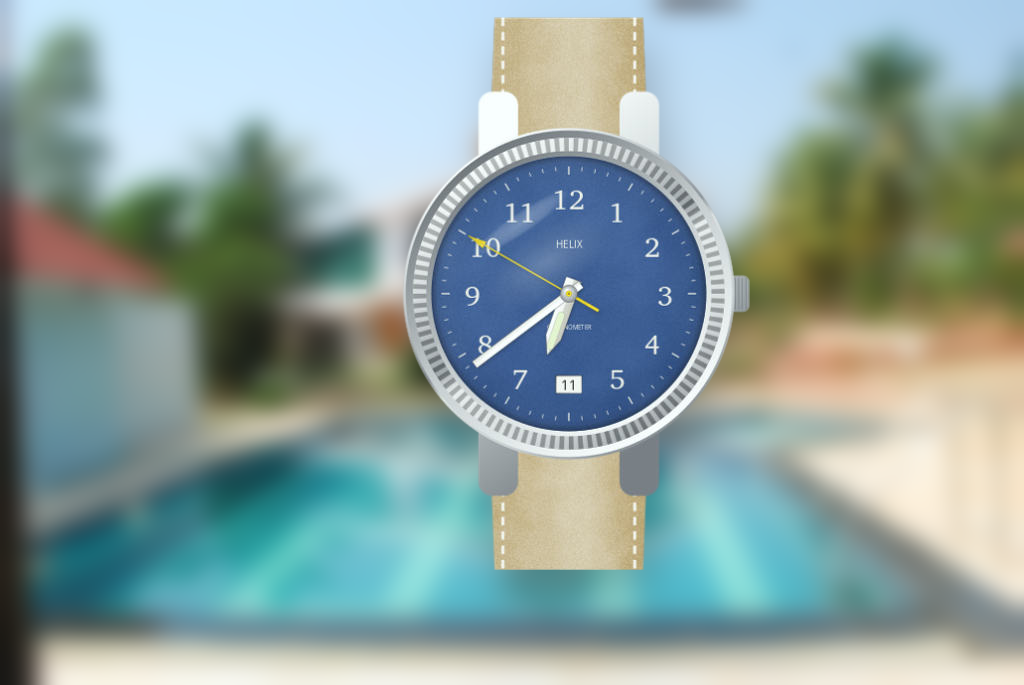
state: 6:38:50
